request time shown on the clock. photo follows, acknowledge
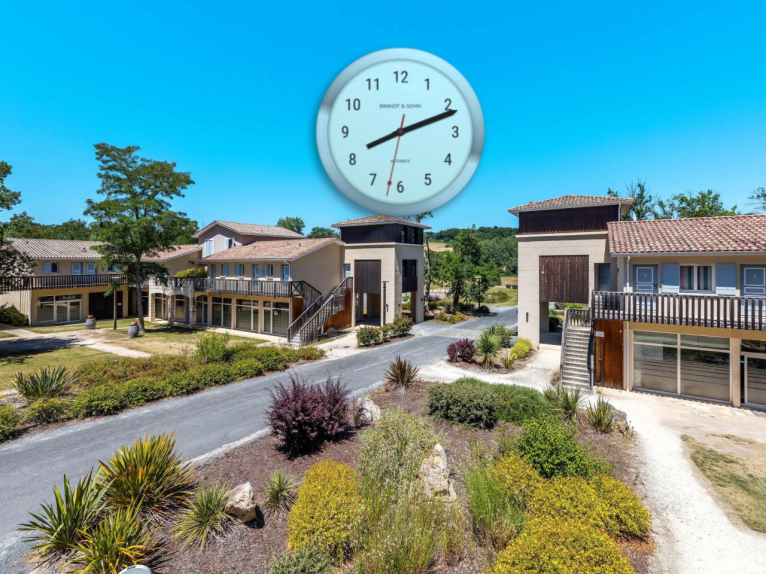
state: 8:11:32
